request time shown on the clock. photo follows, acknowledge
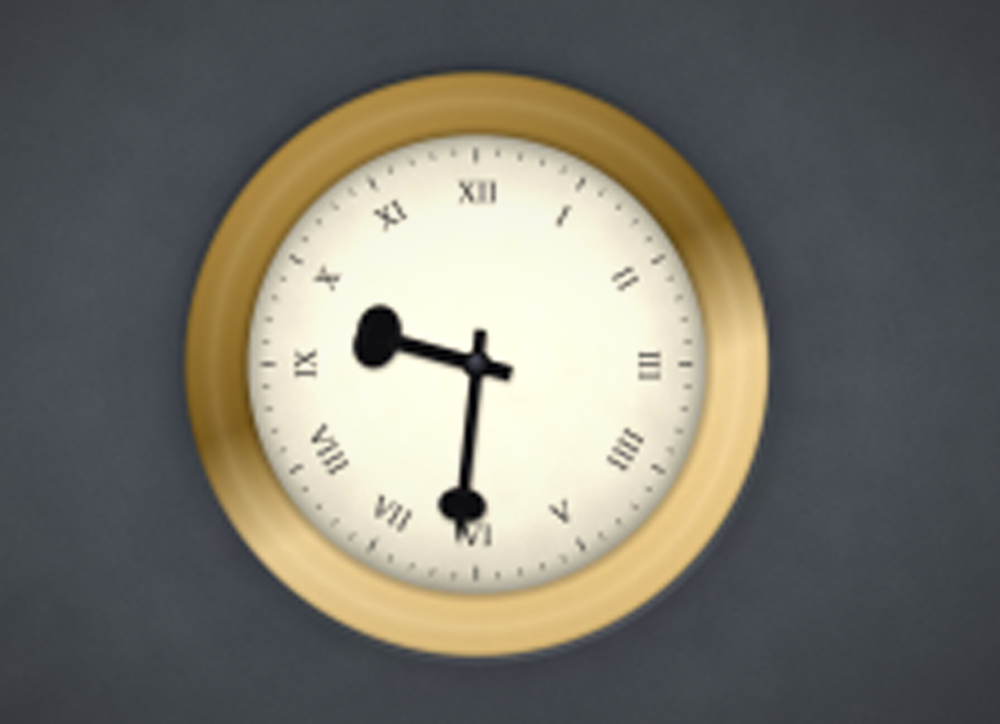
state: 9:31
